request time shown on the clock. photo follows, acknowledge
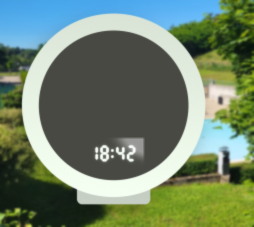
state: 18:42
